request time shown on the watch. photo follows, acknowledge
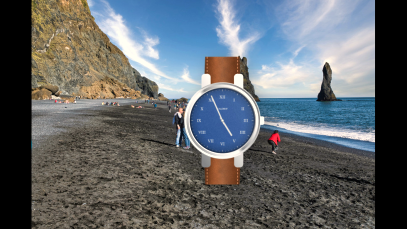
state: 4:56
